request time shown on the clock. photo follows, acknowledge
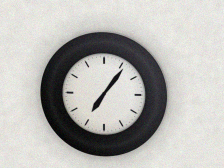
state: 7:06
